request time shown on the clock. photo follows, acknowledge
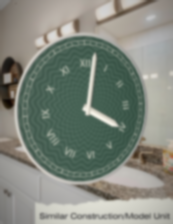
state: 4:02
